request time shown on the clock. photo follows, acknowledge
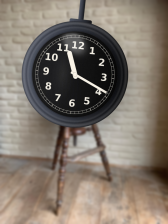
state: 11:19
